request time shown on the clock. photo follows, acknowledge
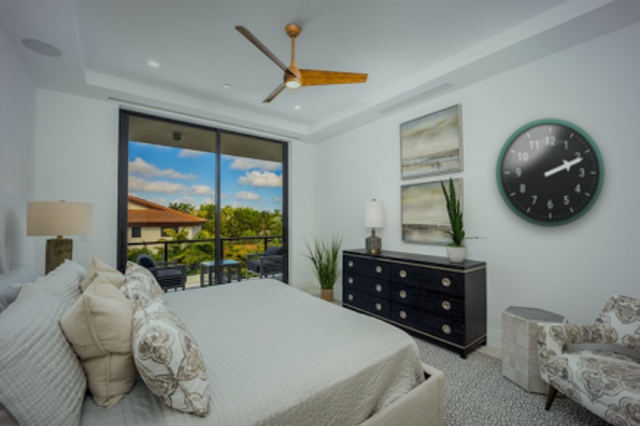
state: 2:11
